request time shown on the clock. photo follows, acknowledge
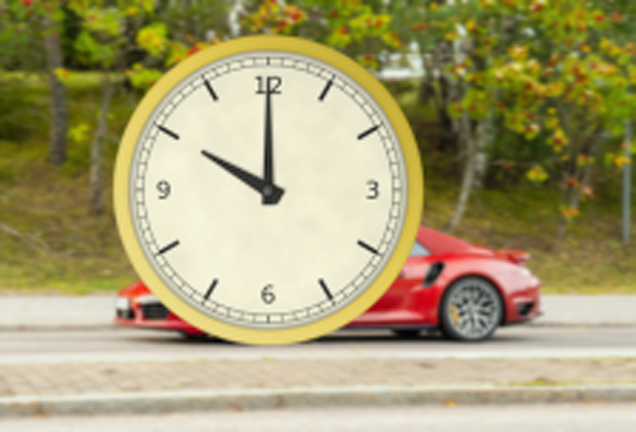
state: 10:00
